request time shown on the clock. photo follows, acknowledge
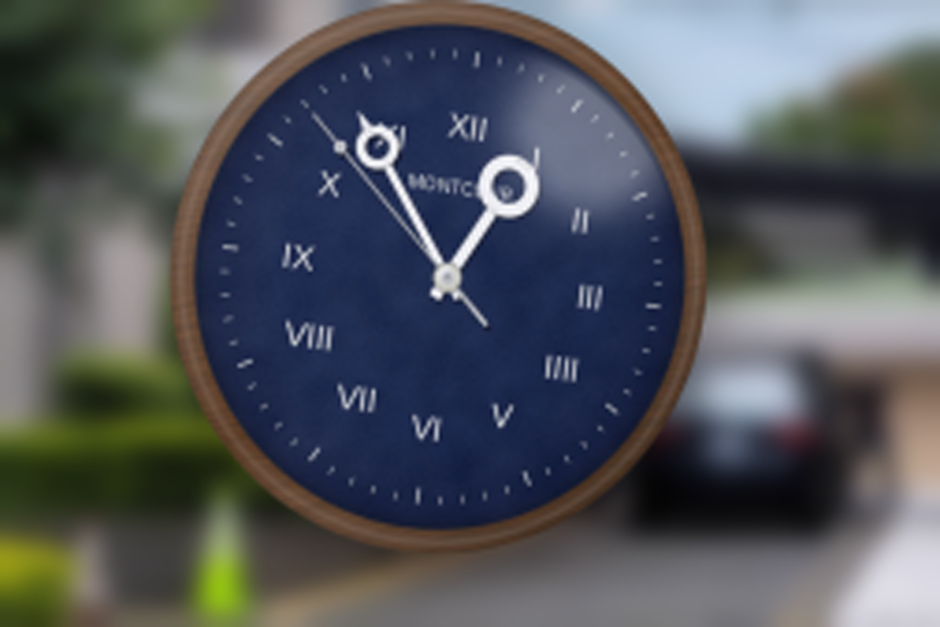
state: 12:53:52
